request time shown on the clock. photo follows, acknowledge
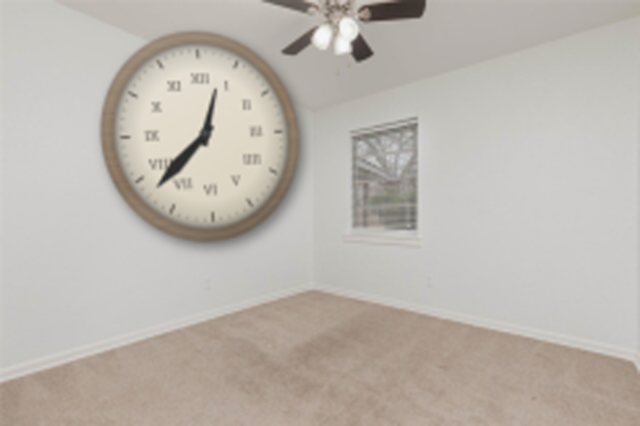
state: 12:38
